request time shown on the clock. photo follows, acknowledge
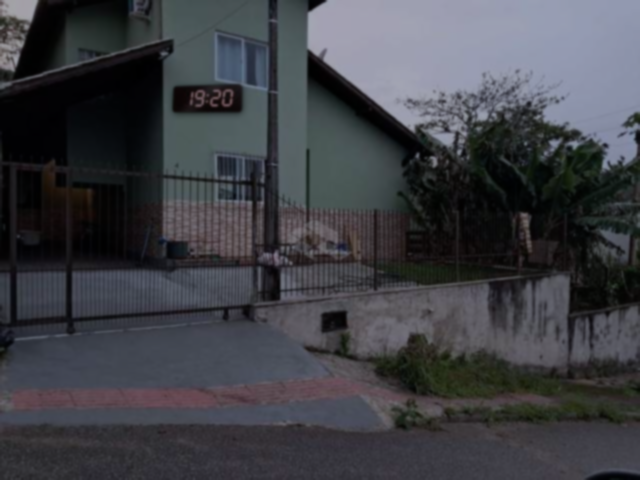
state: 19:20
